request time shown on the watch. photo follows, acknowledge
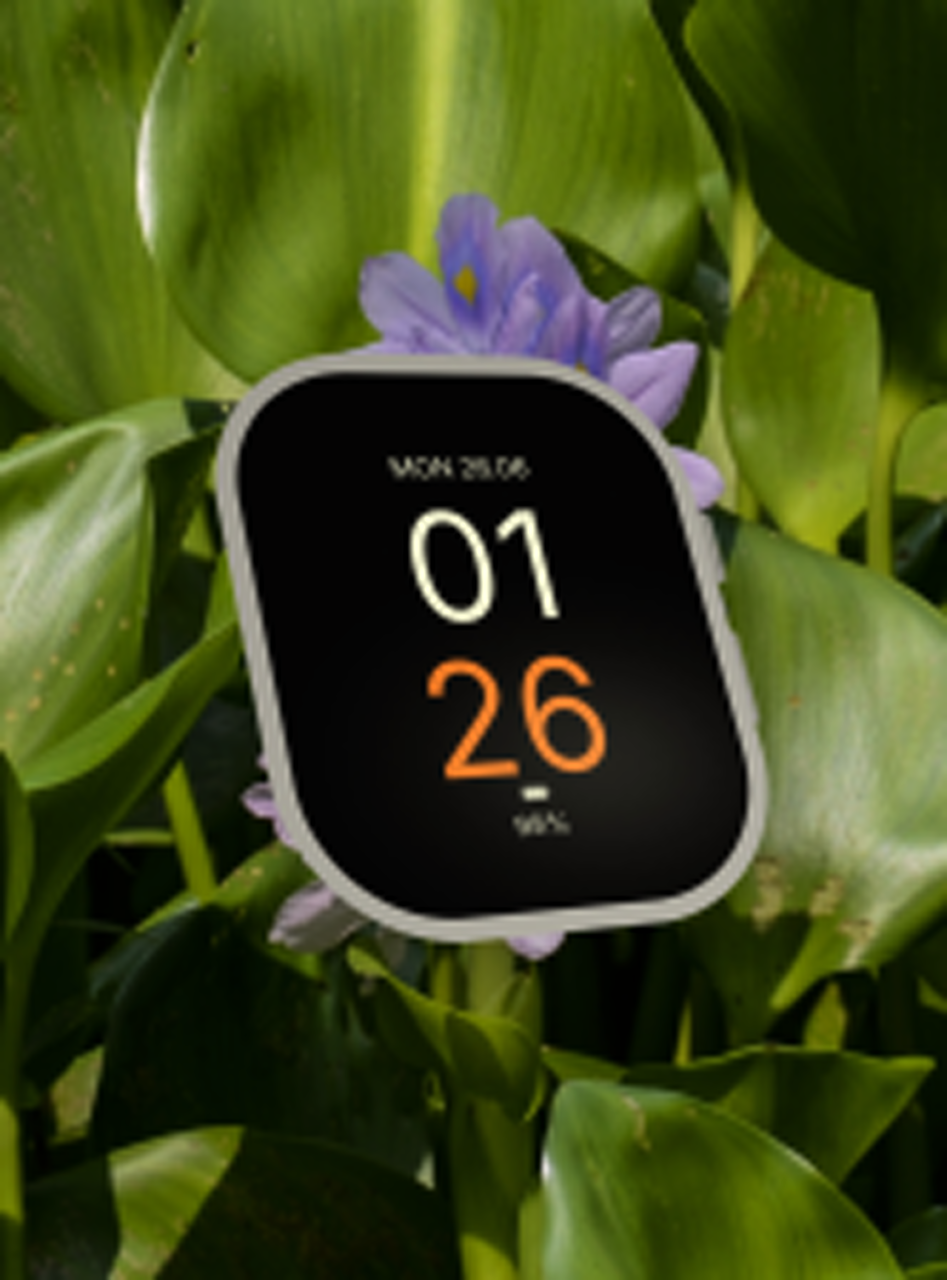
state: 1:26
